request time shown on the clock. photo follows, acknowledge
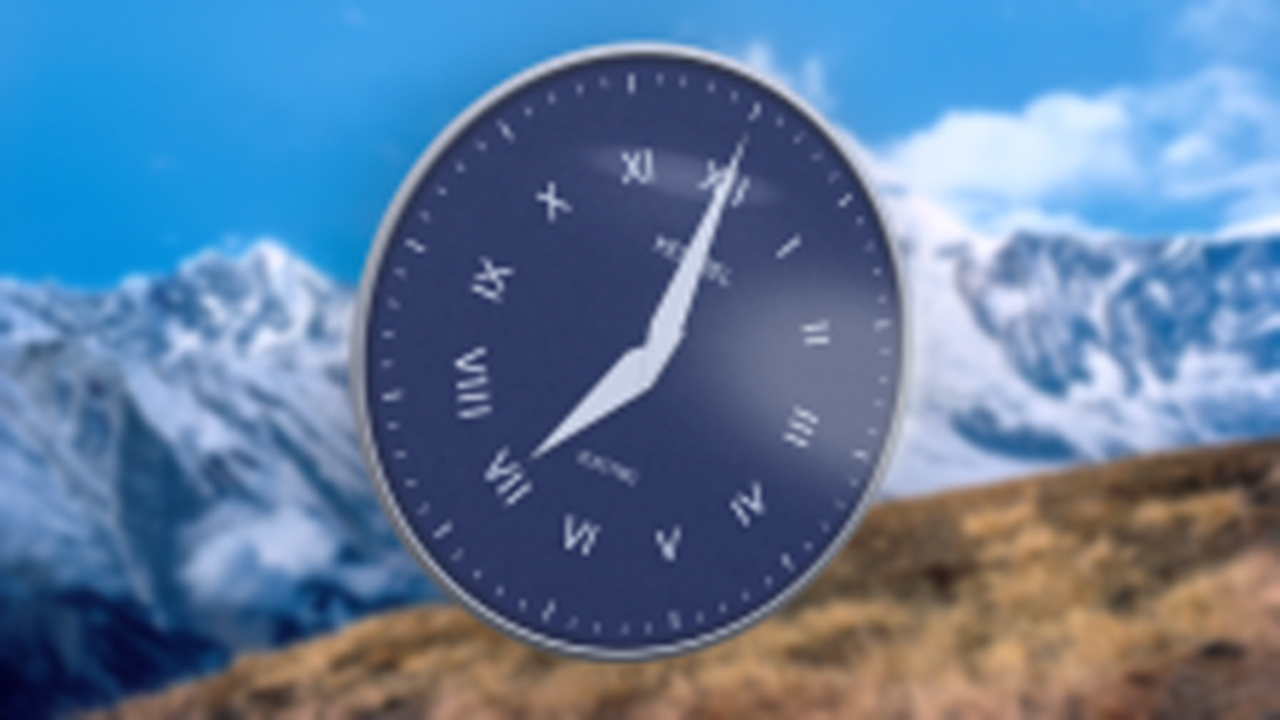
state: 7:00
